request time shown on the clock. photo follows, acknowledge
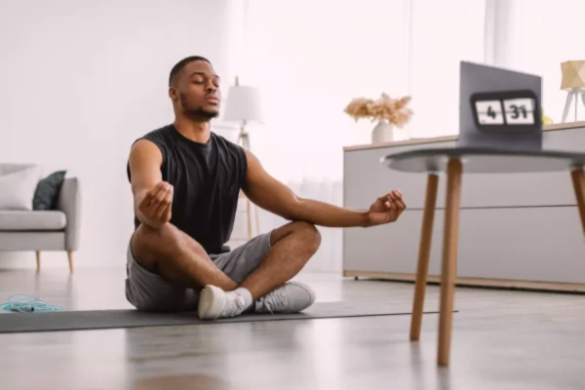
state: 4:31
